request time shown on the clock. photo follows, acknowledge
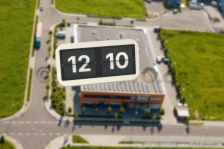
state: 12:10
